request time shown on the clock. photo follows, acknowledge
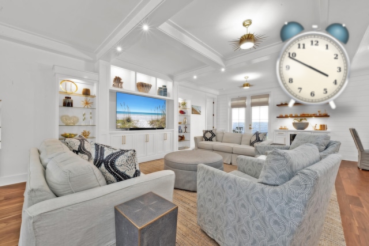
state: 3:49
